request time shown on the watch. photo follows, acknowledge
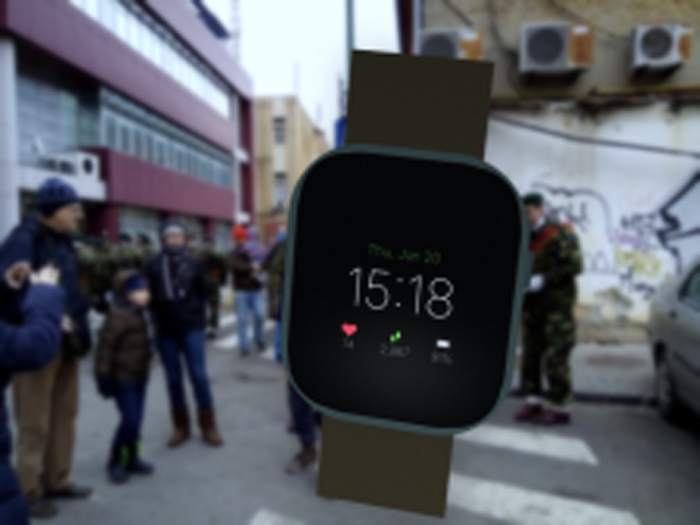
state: 15:18
